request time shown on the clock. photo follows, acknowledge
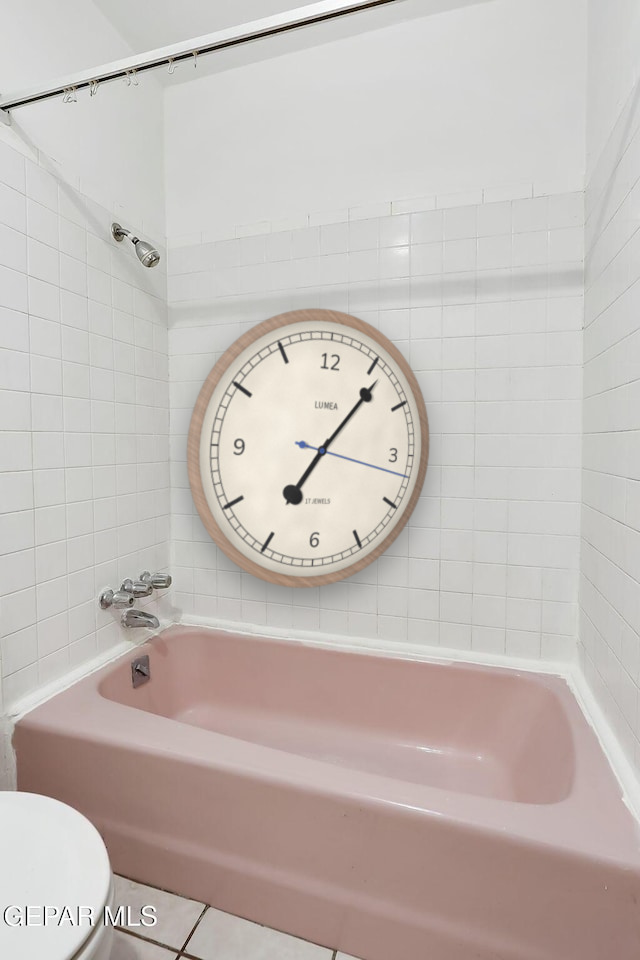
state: 7:06:17
